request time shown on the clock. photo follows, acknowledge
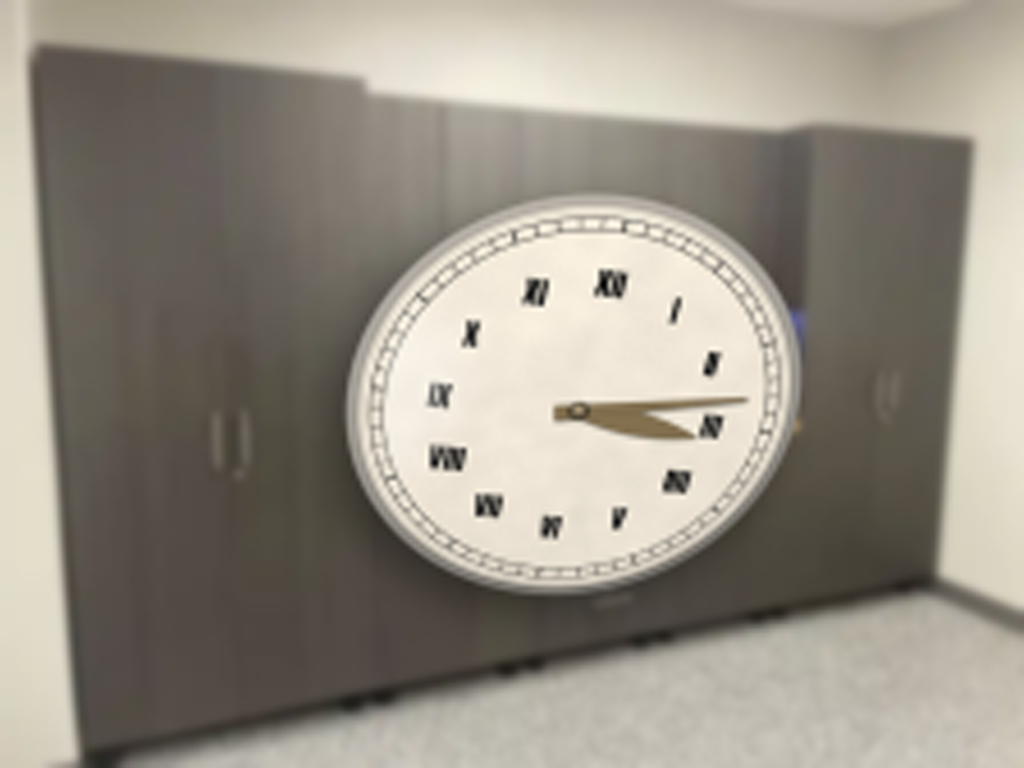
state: 3:13
